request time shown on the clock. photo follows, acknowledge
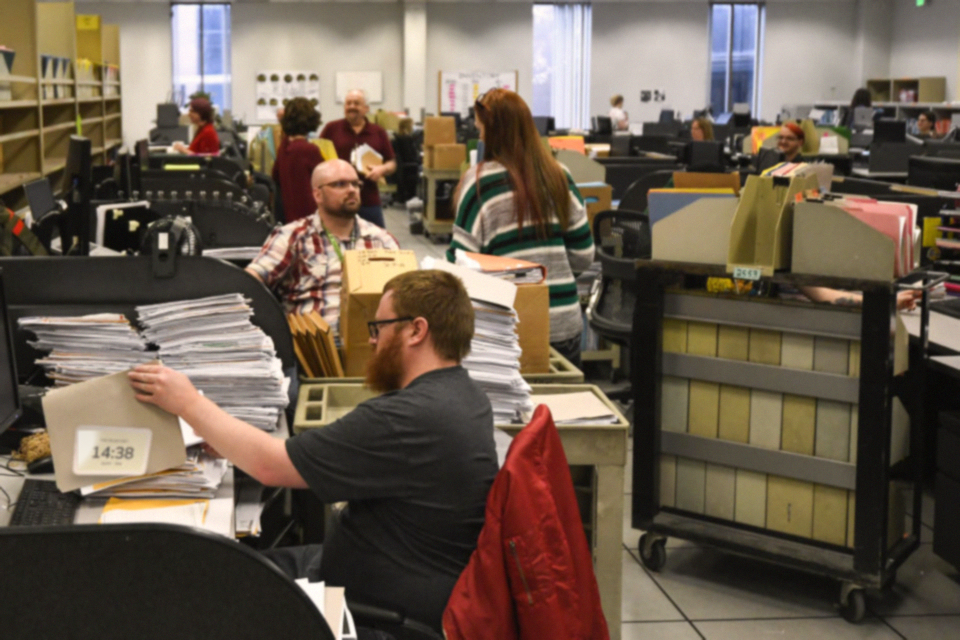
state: 14:38
